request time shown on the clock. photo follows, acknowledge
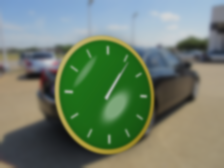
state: 1:06
